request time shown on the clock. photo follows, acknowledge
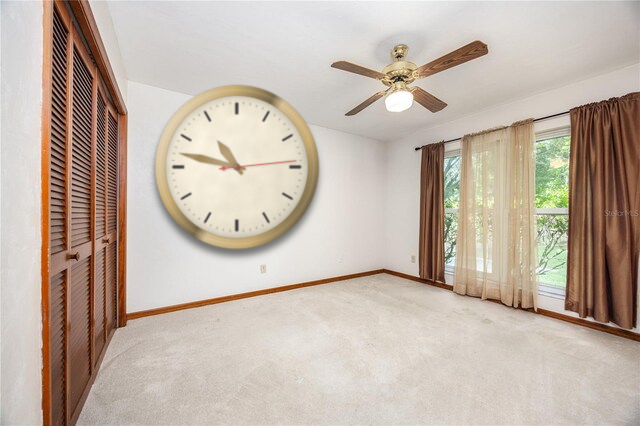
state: 10:47:14
